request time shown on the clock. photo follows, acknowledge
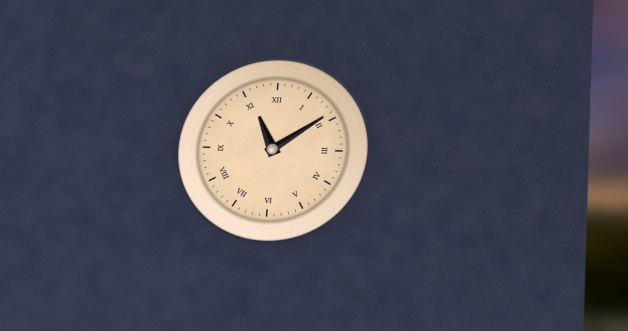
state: 11:09
